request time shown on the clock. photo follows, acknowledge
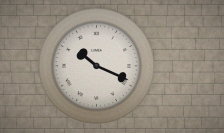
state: 10:19
